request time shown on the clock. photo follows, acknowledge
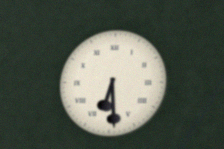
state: 6:29
